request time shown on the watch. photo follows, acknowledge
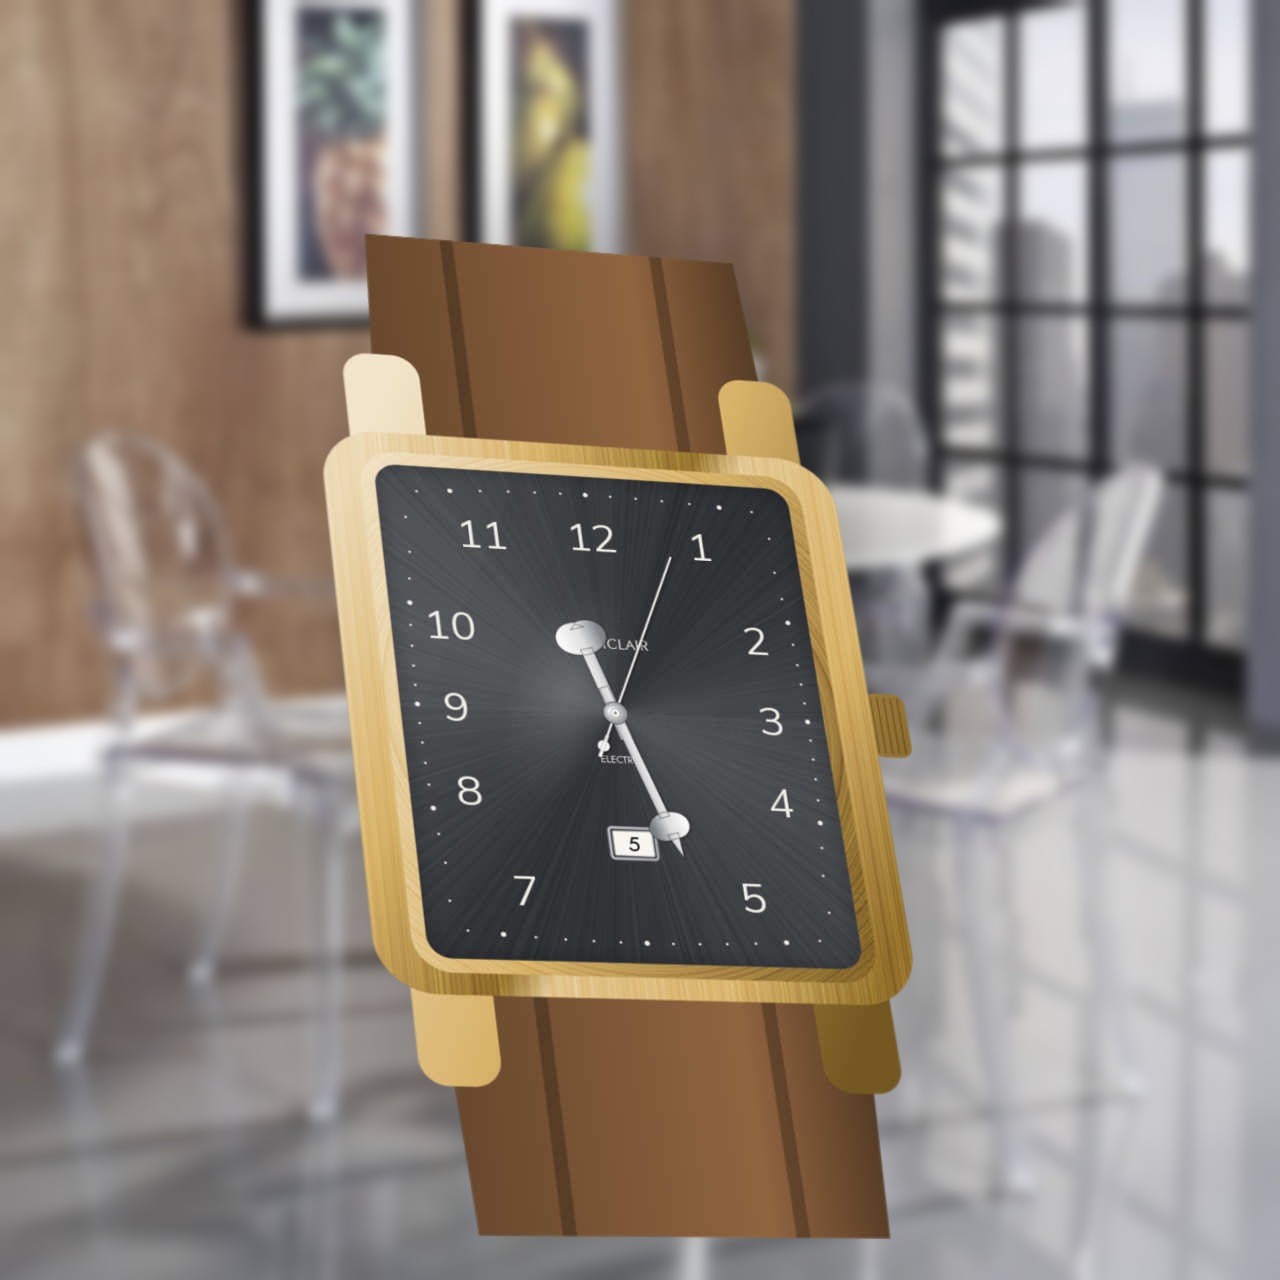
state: 11:27:04
